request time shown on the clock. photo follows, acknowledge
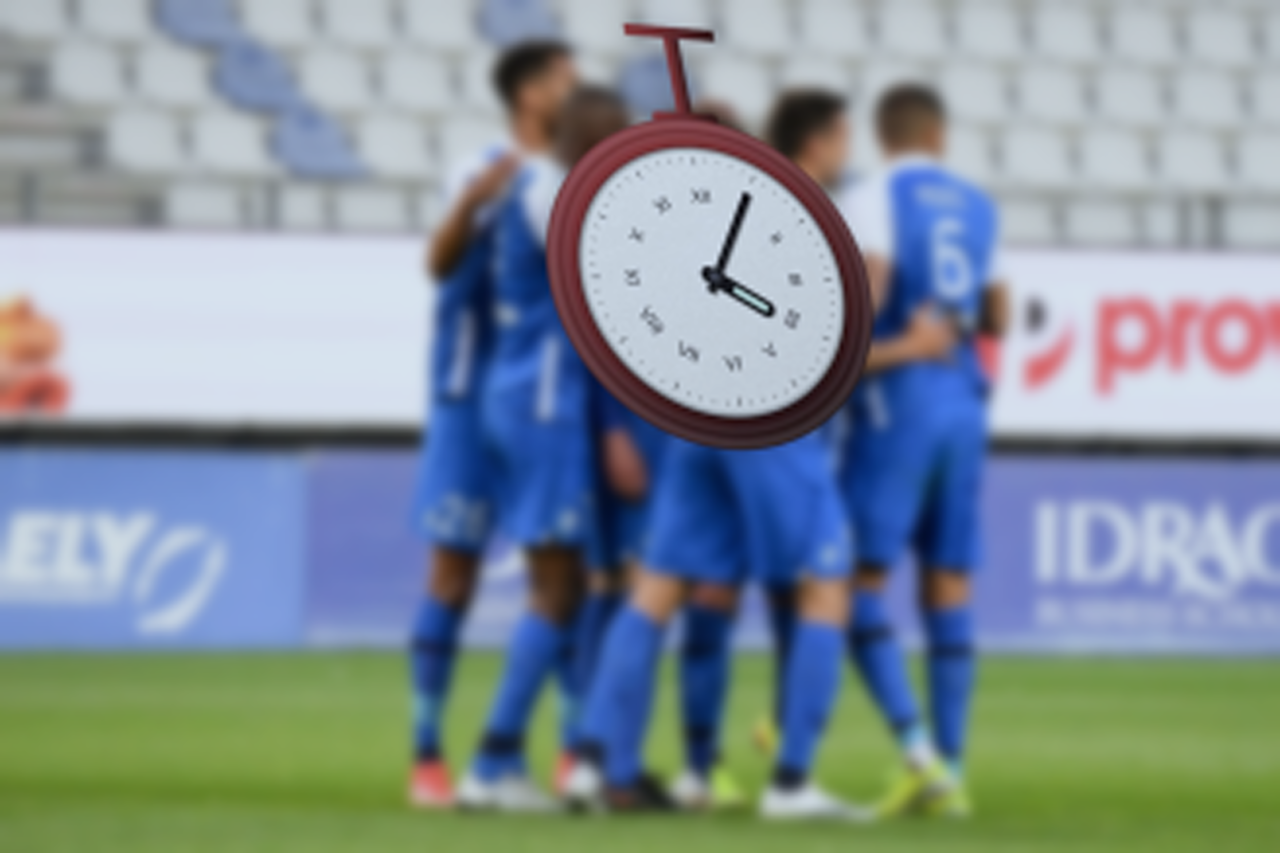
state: 4:05
